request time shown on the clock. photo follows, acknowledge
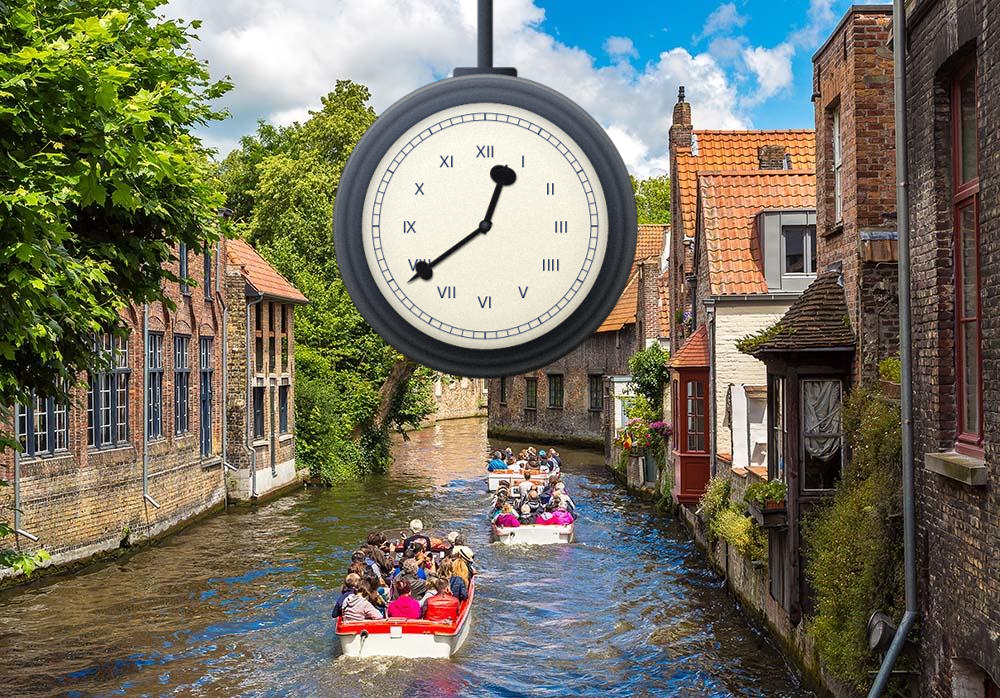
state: 12:39
